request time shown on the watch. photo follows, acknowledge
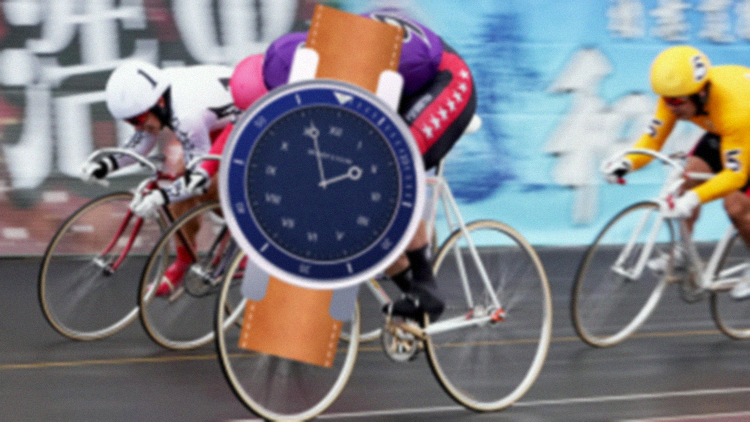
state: 1:56
